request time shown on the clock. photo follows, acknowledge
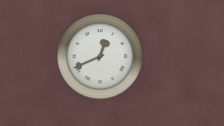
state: 12:41
